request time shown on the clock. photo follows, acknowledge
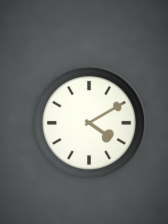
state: 4:10
